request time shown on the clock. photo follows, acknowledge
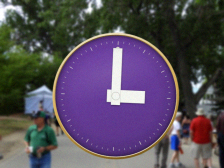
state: 3:00
